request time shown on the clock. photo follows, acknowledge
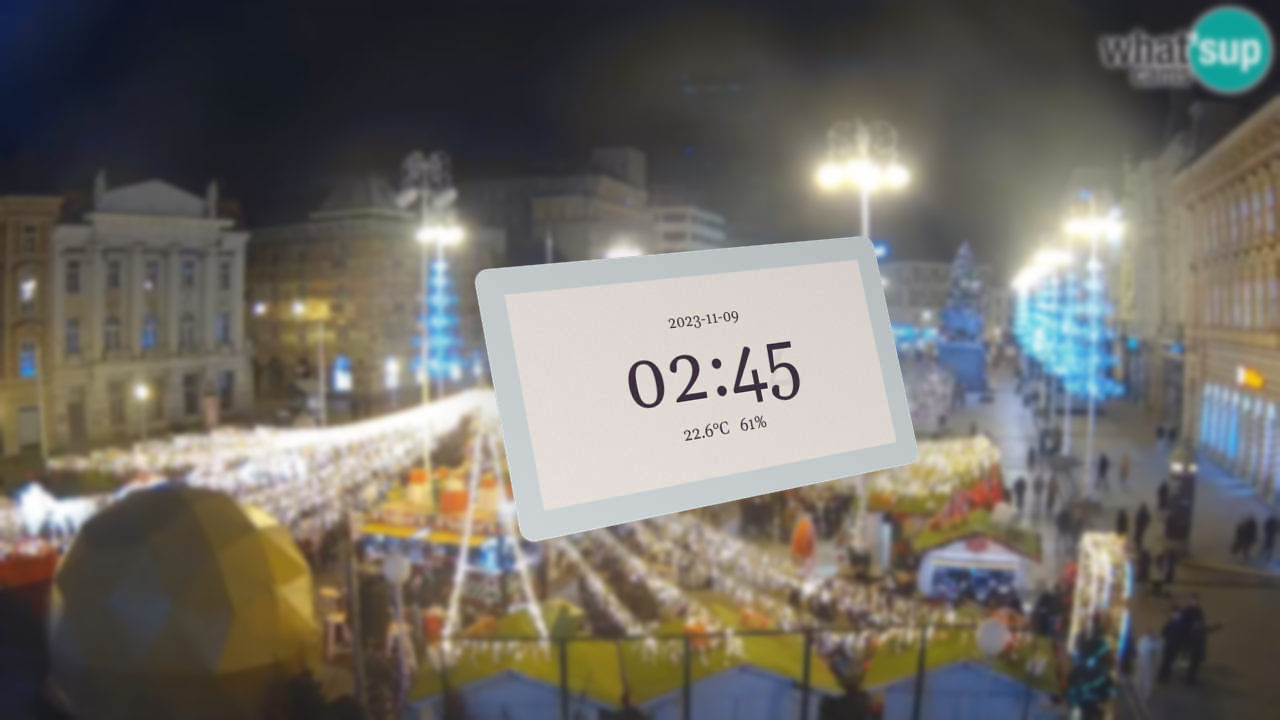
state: 2:45
